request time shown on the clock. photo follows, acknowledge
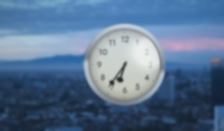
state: 6:36
